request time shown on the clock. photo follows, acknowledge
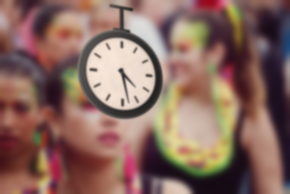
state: 4:28
